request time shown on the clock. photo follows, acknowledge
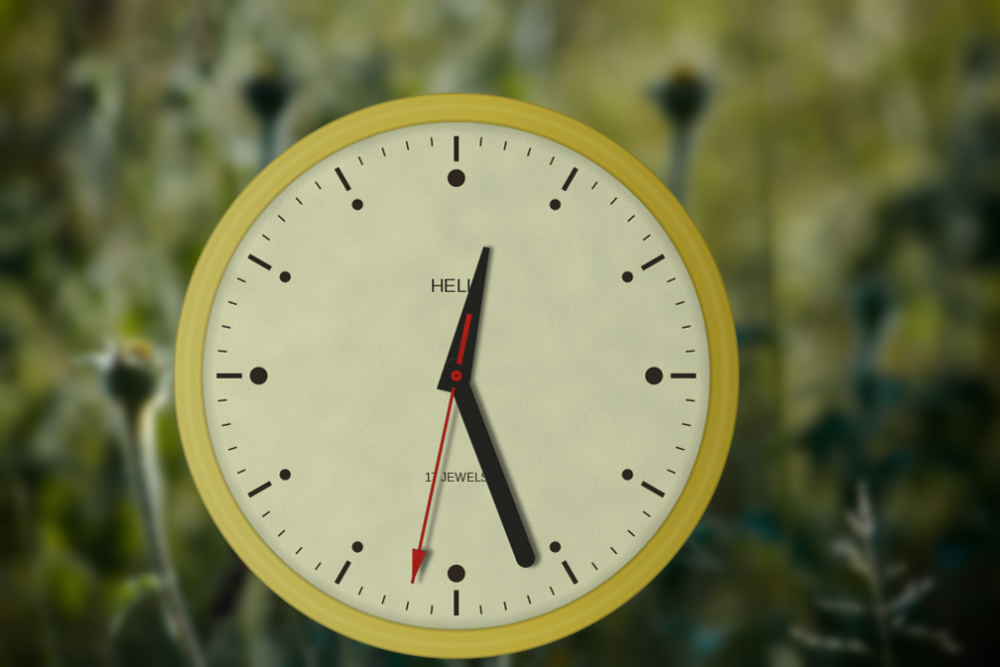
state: 12:26:32
